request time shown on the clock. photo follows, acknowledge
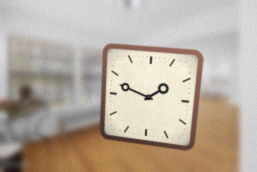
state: 1:48
